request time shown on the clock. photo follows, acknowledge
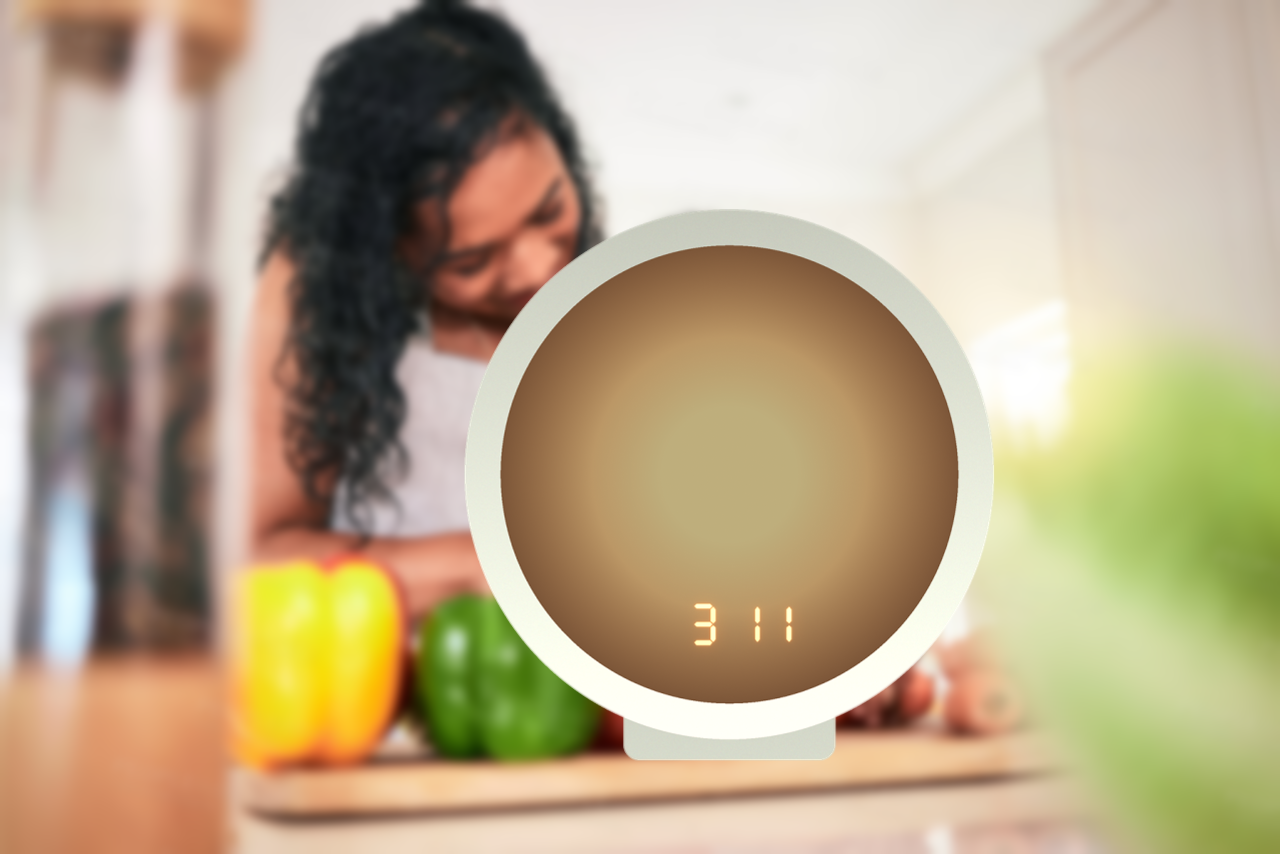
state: 3:11
